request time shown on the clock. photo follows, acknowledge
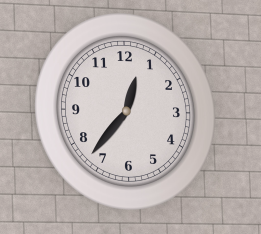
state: 12:37
